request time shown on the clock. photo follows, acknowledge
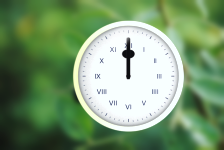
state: 12:00
